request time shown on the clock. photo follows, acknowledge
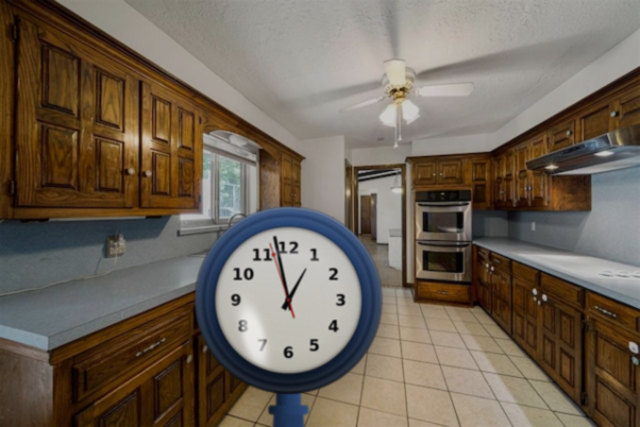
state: 12:57:57
